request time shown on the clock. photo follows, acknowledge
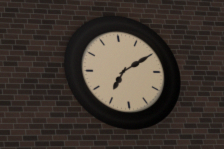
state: 7:10
